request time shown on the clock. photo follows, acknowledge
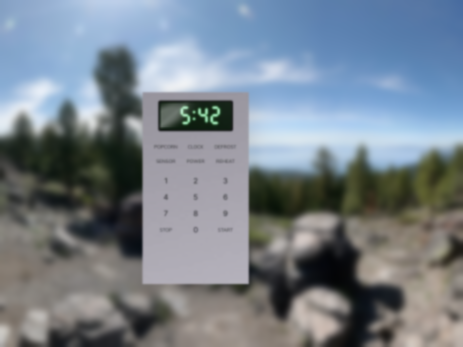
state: 5:42
